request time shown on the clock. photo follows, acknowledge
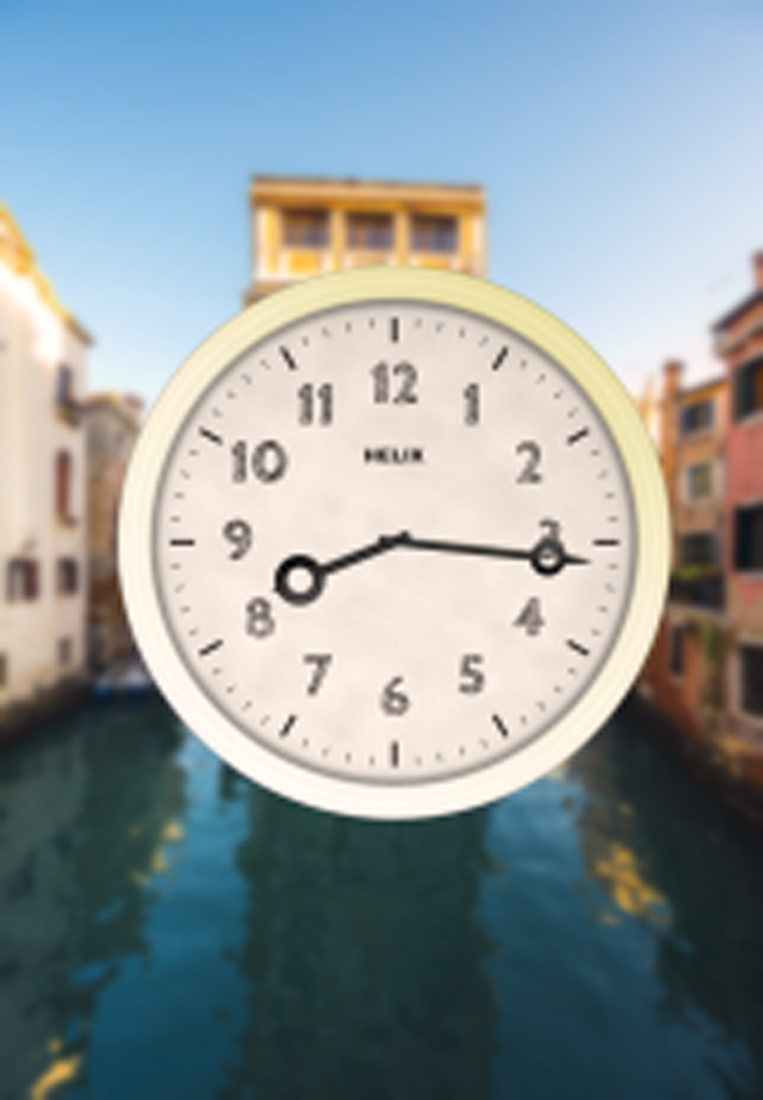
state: 8:16
